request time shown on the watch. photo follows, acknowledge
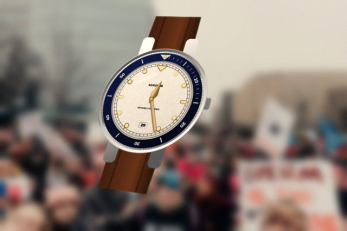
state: 12:26
